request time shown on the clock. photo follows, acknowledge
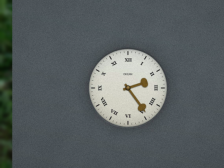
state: 2:24
